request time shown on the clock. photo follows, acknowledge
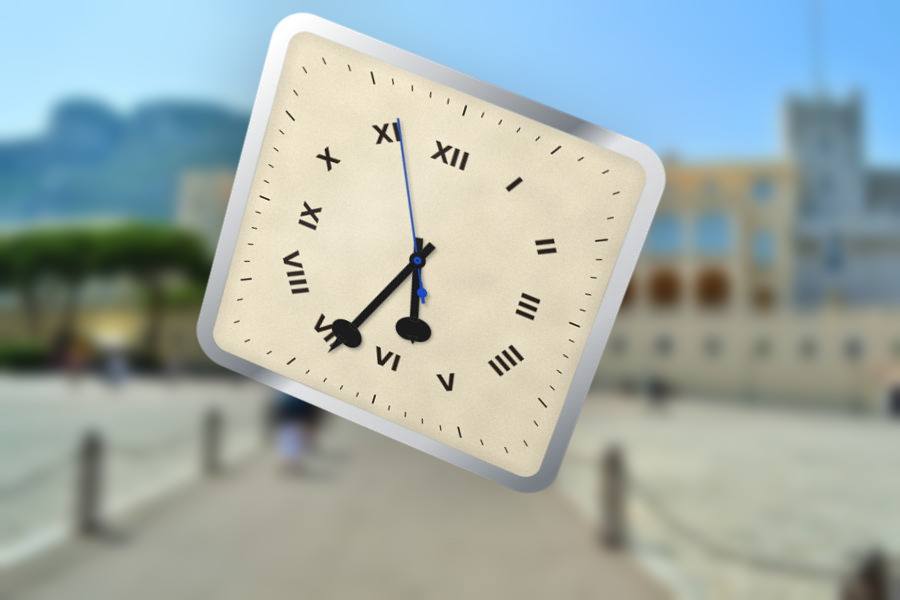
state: 5:33:56
